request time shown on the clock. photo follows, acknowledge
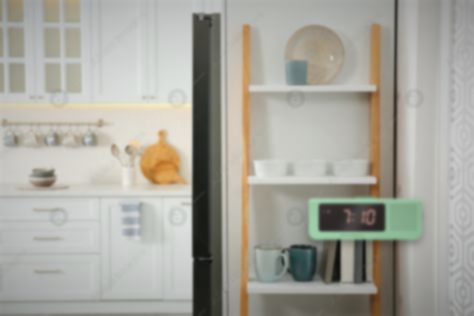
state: 7:10
